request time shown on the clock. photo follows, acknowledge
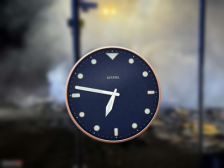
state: 6:47
